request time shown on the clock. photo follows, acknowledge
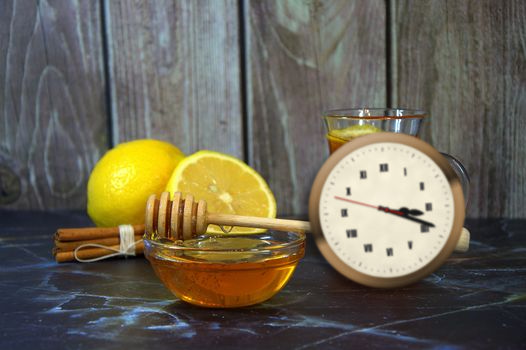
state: 3:18:48
